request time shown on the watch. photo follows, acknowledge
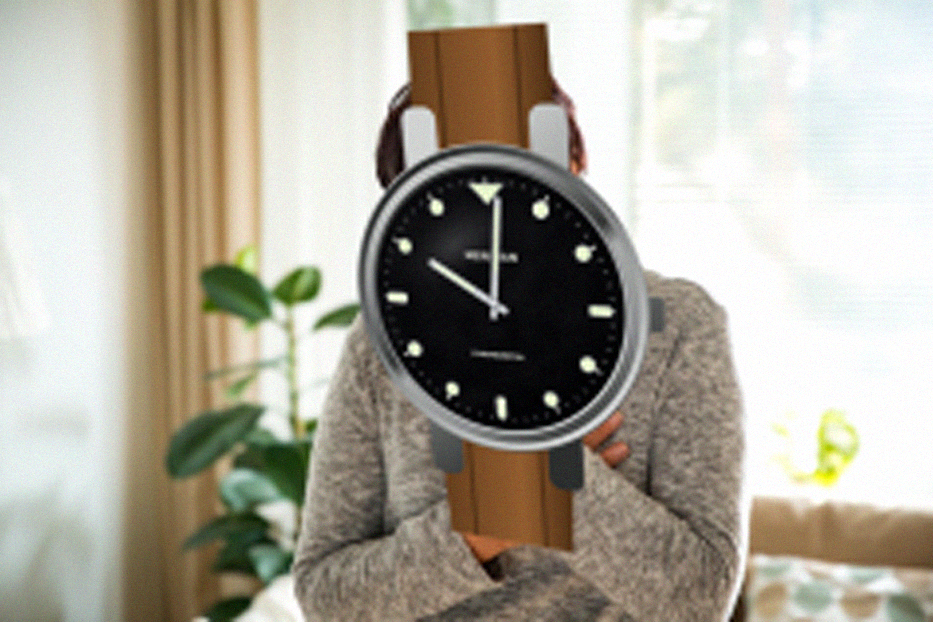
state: 10:01
